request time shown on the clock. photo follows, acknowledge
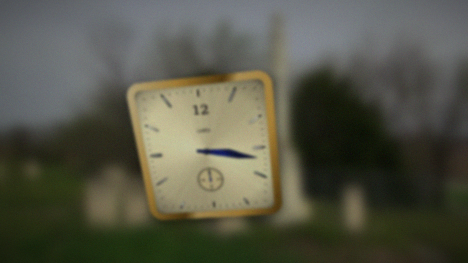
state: 3:17
